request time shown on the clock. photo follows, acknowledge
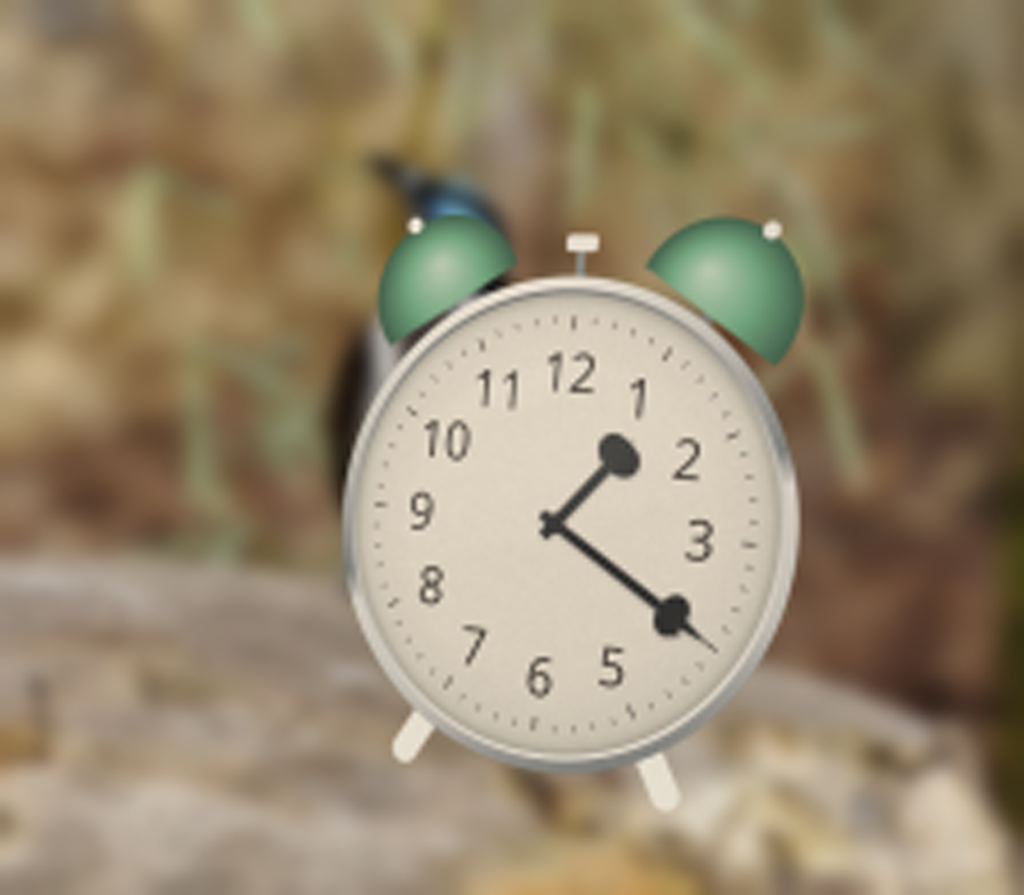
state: 1:20
